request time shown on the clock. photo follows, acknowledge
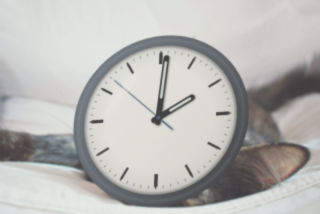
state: 2:00:52
